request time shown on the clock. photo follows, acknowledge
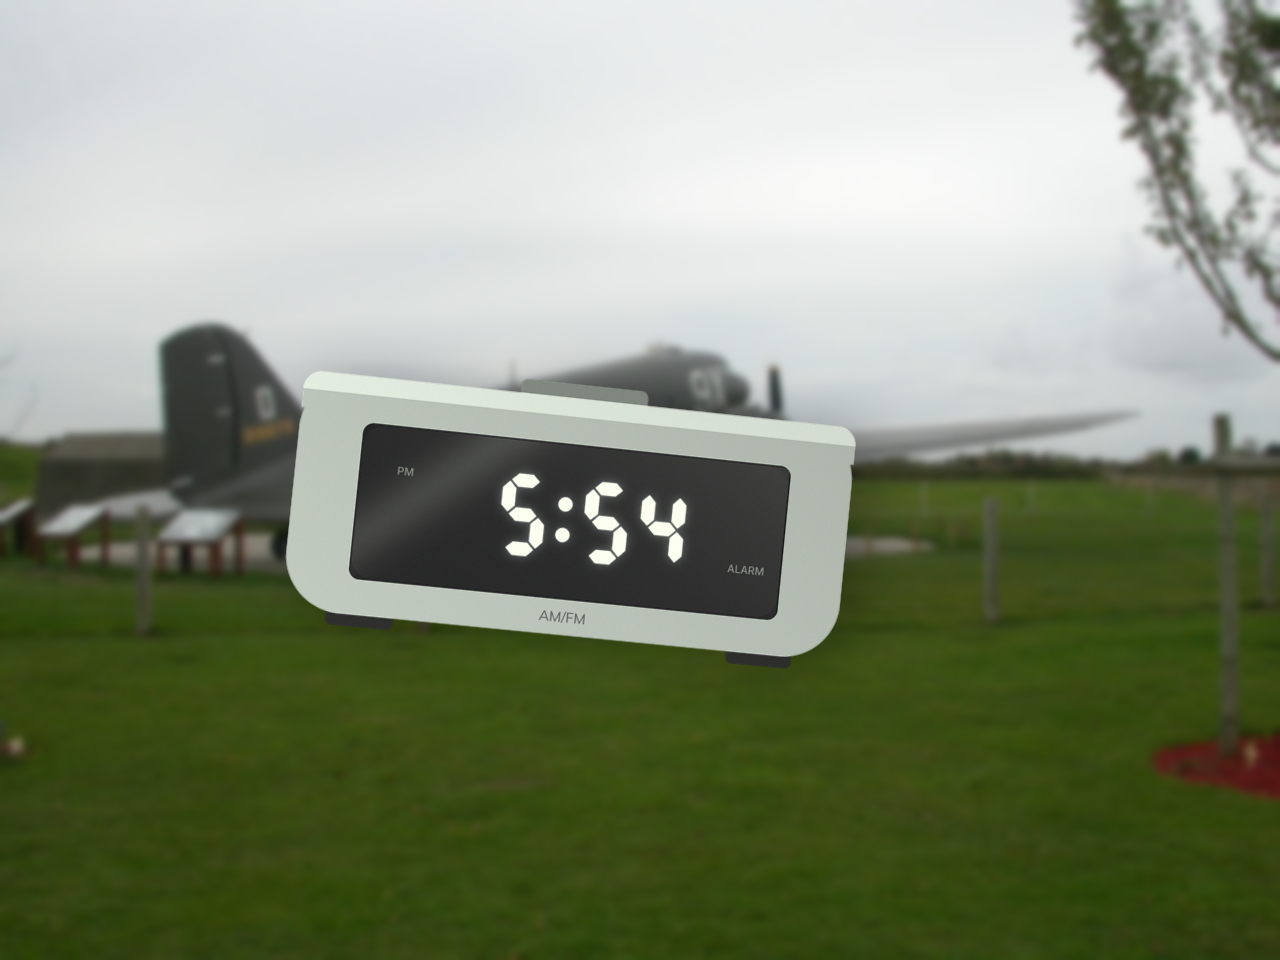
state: 5:54
